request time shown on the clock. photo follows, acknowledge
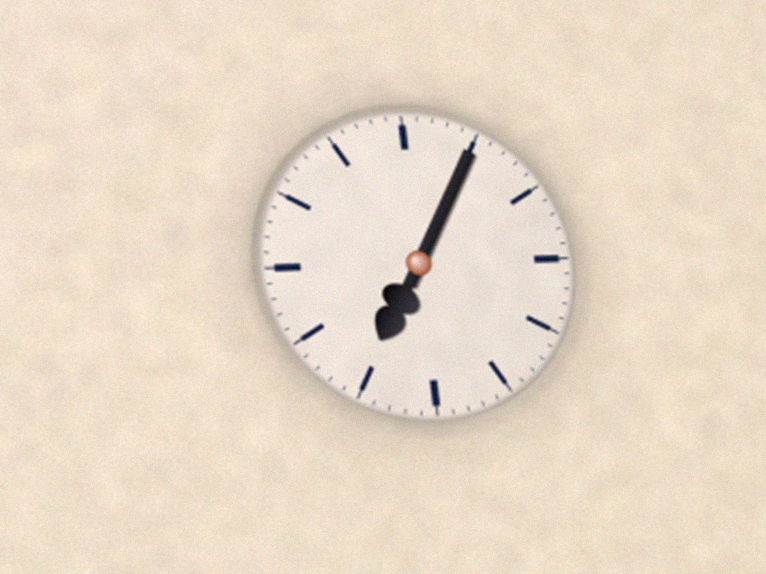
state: 7:05
